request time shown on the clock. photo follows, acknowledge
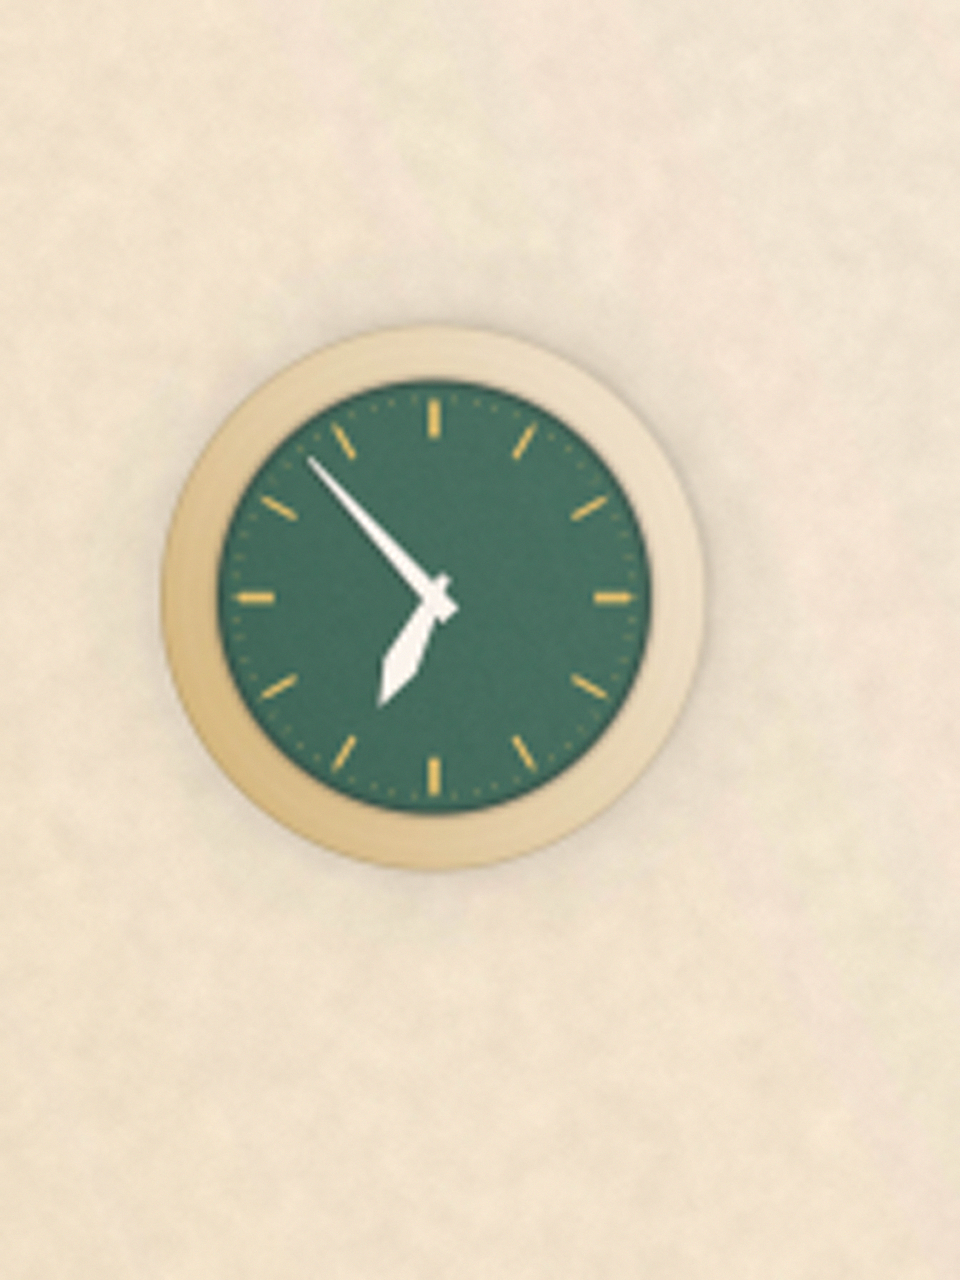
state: 6:53
